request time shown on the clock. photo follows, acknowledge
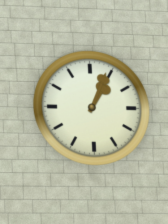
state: 1:04
